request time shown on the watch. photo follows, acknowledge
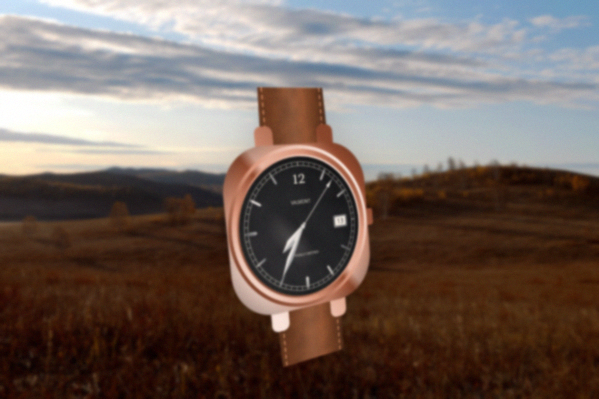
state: 7:35:07
